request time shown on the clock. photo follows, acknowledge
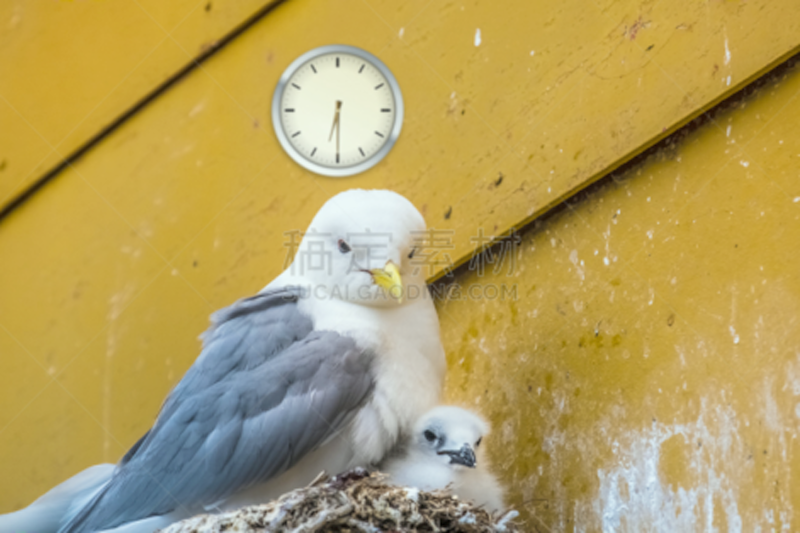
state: 6:30
